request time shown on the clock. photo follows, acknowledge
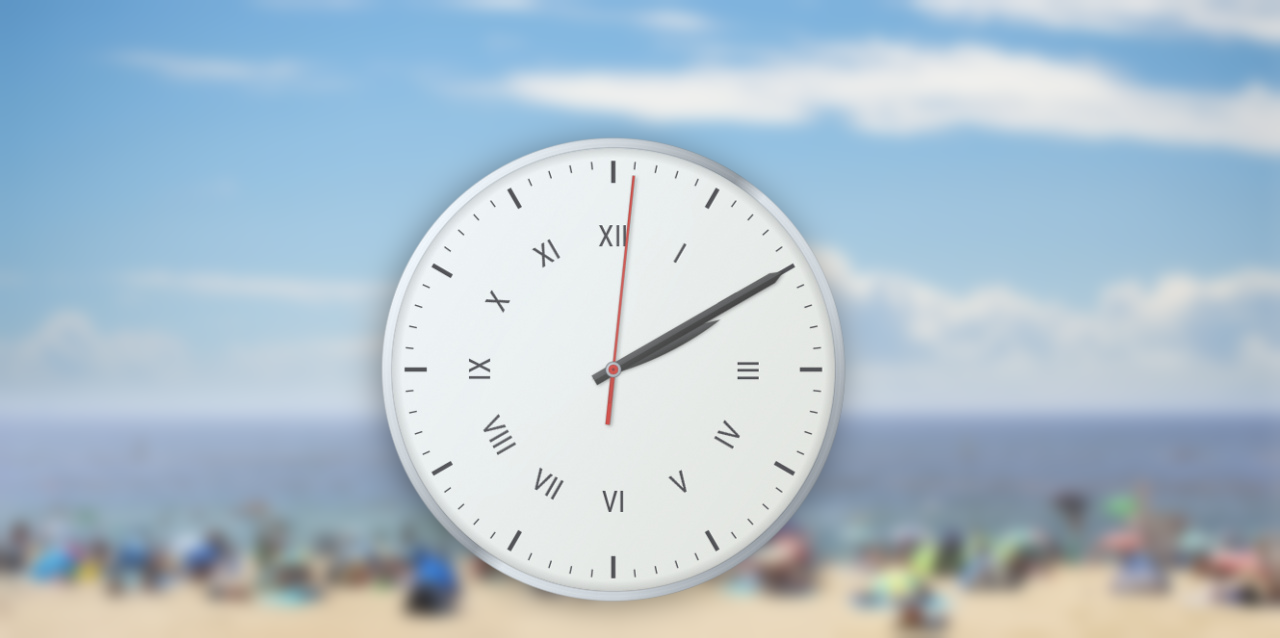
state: 2:10:01
